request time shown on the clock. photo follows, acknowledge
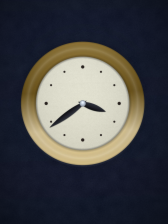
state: 3:39
